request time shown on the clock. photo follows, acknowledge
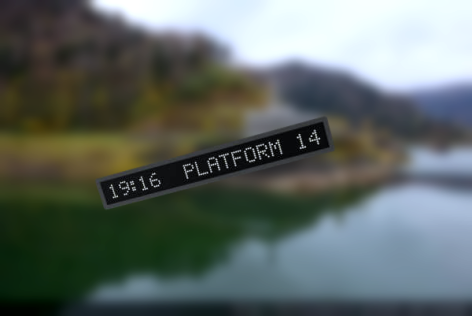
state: 19:16
